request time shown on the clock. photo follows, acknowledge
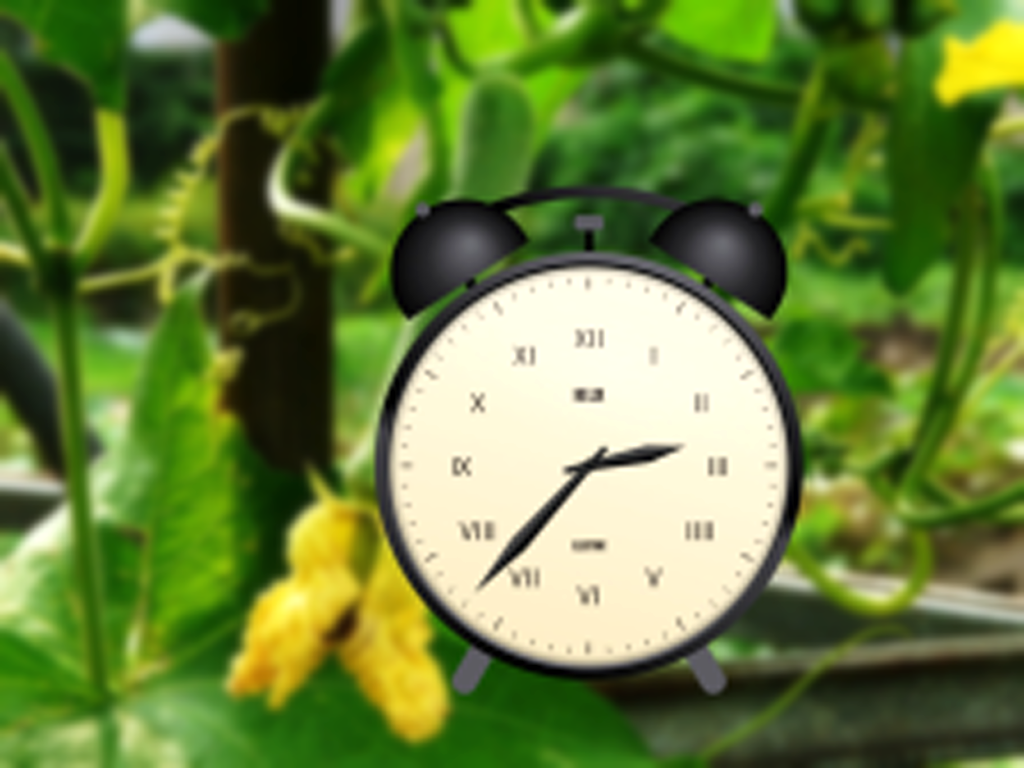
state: 2:37
